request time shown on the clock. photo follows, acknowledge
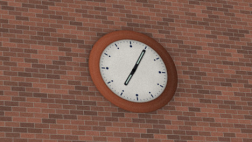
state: 7:05
